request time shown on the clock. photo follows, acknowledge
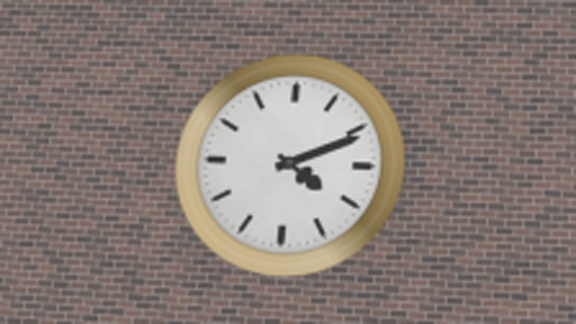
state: 4:11
